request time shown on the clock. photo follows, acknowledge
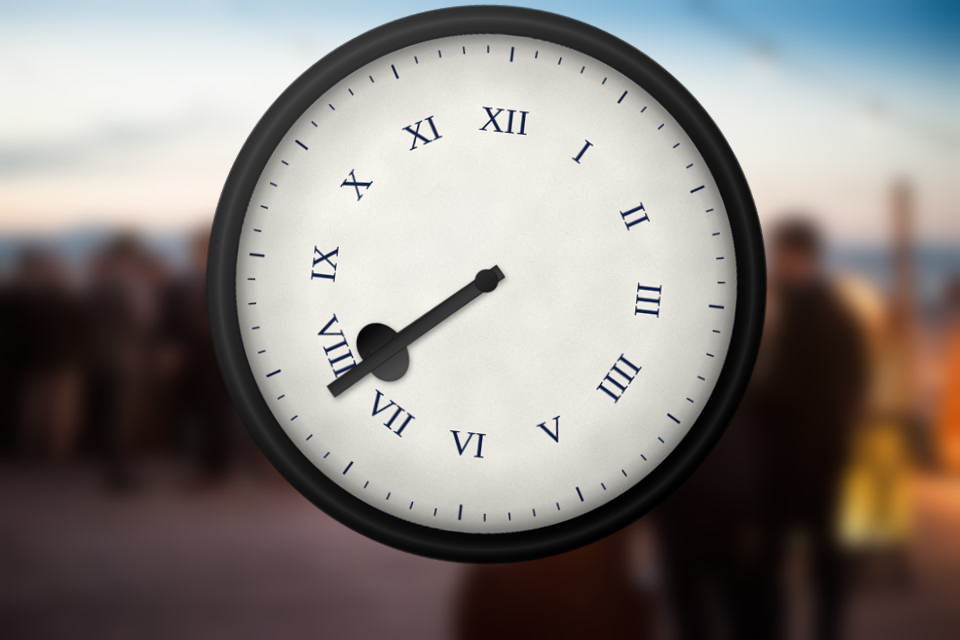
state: 7:38
